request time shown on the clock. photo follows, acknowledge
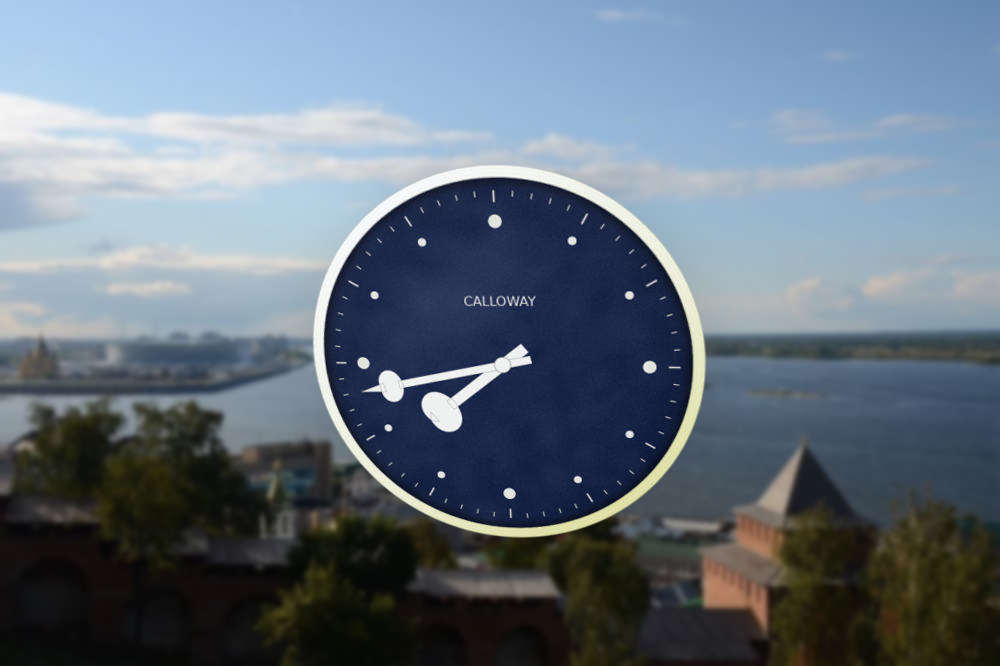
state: 7:43
